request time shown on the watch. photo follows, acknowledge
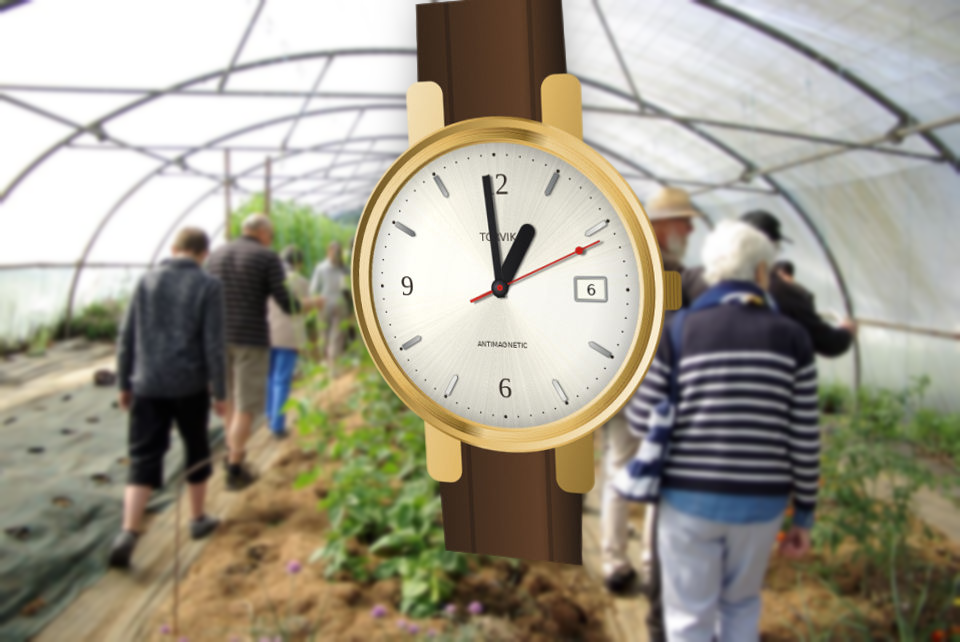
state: 12:59:11
